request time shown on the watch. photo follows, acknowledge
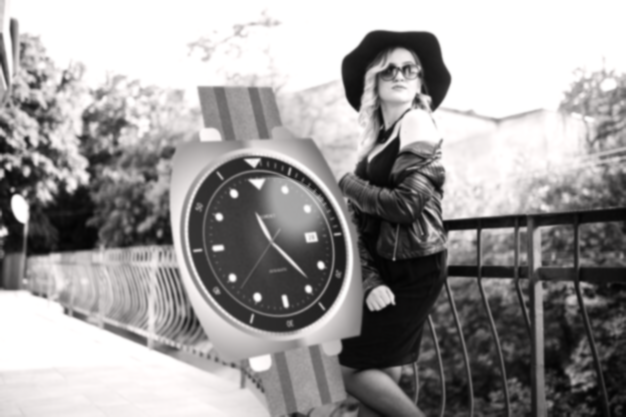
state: 11:23:38
